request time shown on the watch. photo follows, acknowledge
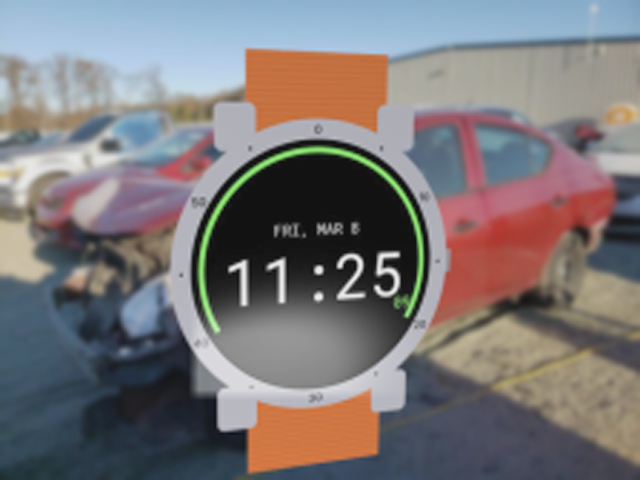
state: 11:25
